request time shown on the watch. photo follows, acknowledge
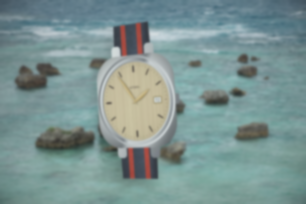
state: 1:54
